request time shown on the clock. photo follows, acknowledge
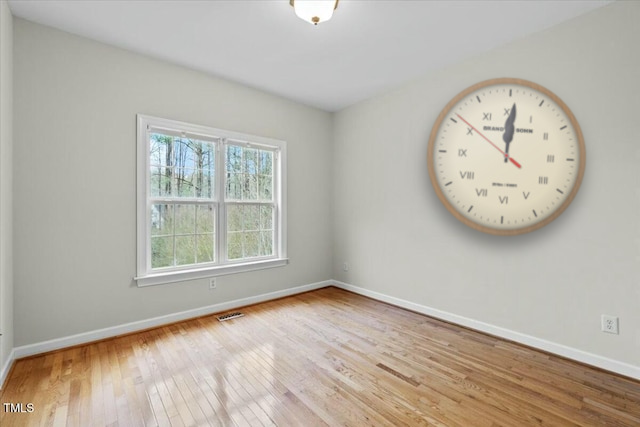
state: 12:00:51
